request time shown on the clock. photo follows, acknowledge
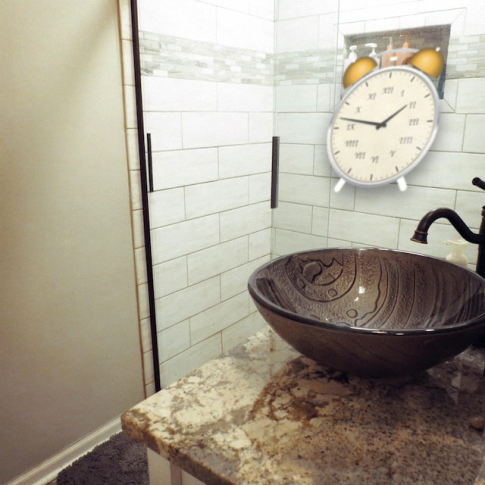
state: 1:47
